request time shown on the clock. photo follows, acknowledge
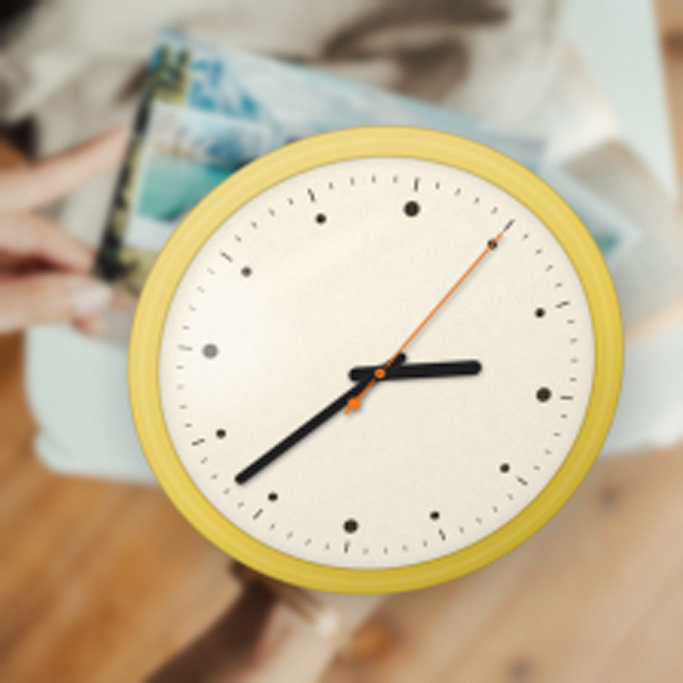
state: 2:37:05
